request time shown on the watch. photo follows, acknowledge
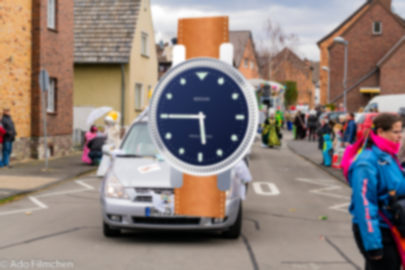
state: 5:45
